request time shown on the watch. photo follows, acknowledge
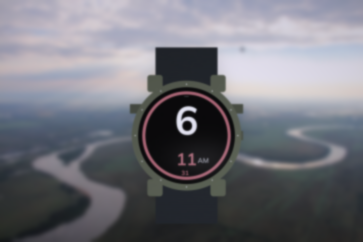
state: 6:11
